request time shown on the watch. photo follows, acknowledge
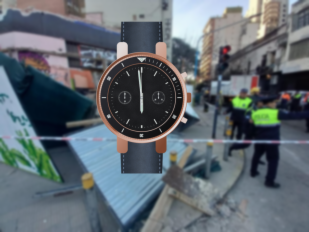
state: 5:59
